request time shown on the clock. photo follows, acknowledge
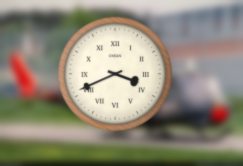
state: 3:41
